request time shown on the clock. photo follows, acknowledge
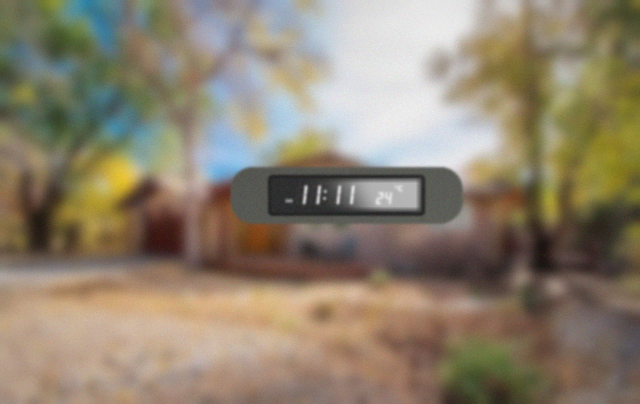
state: 11:11
